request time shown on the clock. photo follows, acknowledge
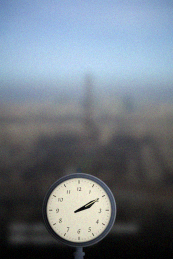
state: 2:10
